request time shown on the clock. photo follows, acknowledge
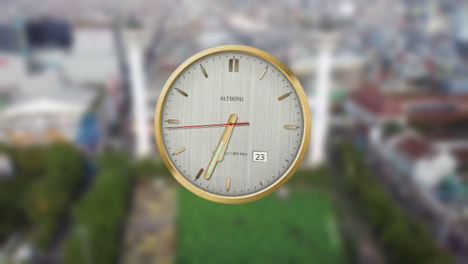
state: 6:33:44
